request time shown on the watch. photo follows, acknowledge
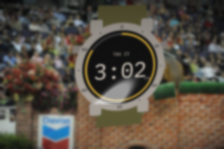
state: 3:02
